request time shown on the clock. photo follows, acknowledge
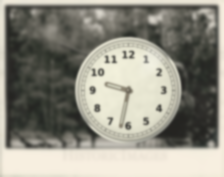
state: 9:32
